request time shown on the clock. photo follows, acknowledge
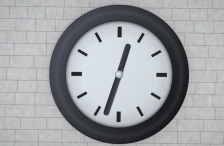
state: 12:33
